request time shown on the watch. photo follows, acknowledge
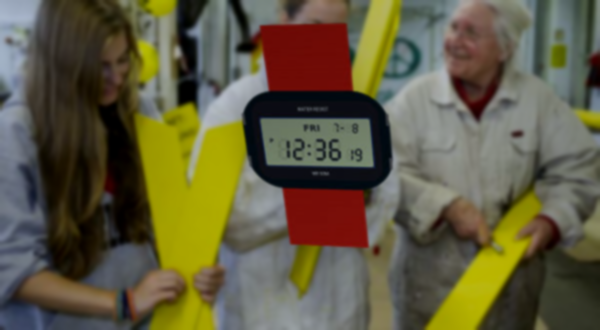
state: 12:36:19
